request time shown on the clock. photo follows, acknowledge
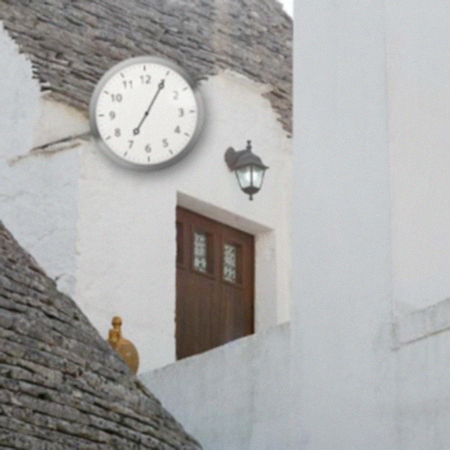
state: 7:05
